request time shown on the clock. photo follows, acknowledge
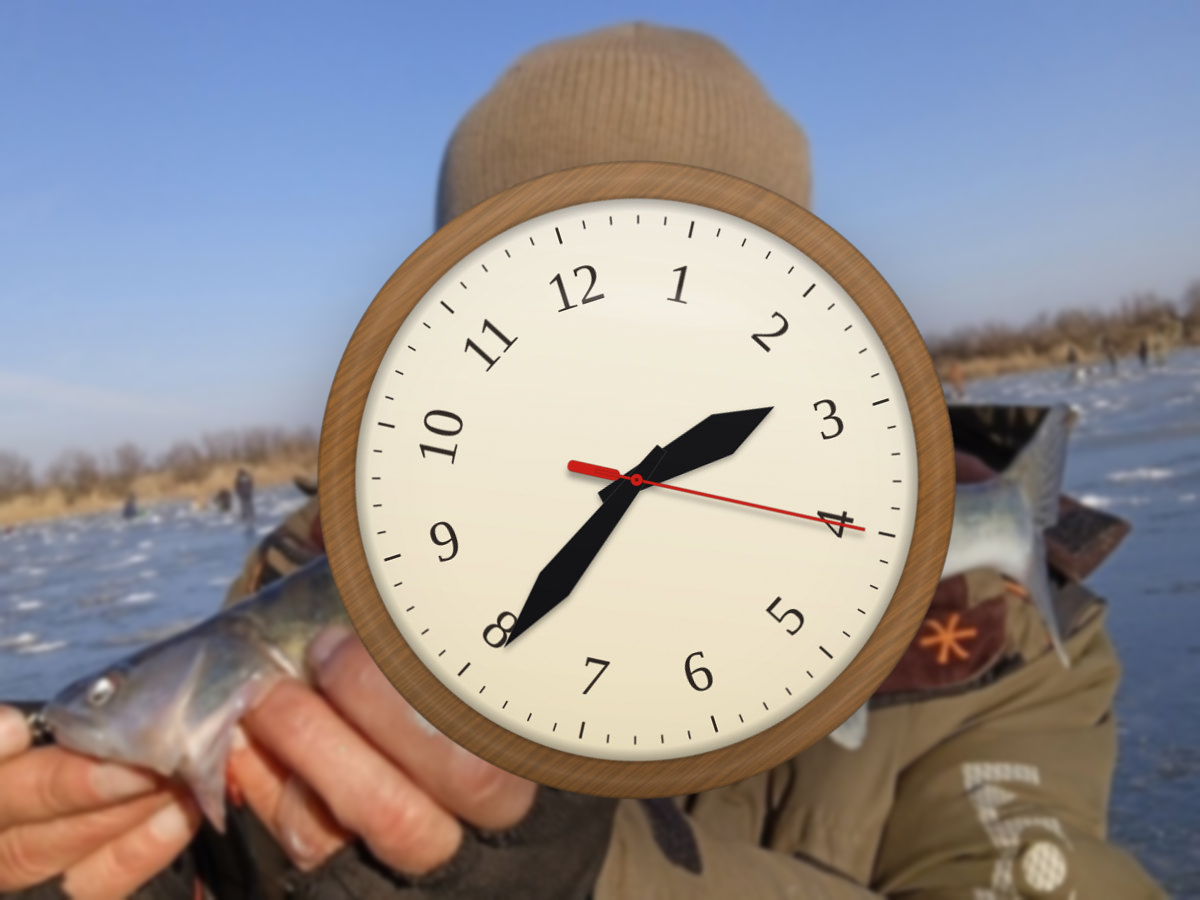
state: 2:39:20
